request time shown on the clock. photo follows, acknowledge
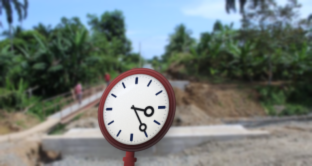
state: 3:25
